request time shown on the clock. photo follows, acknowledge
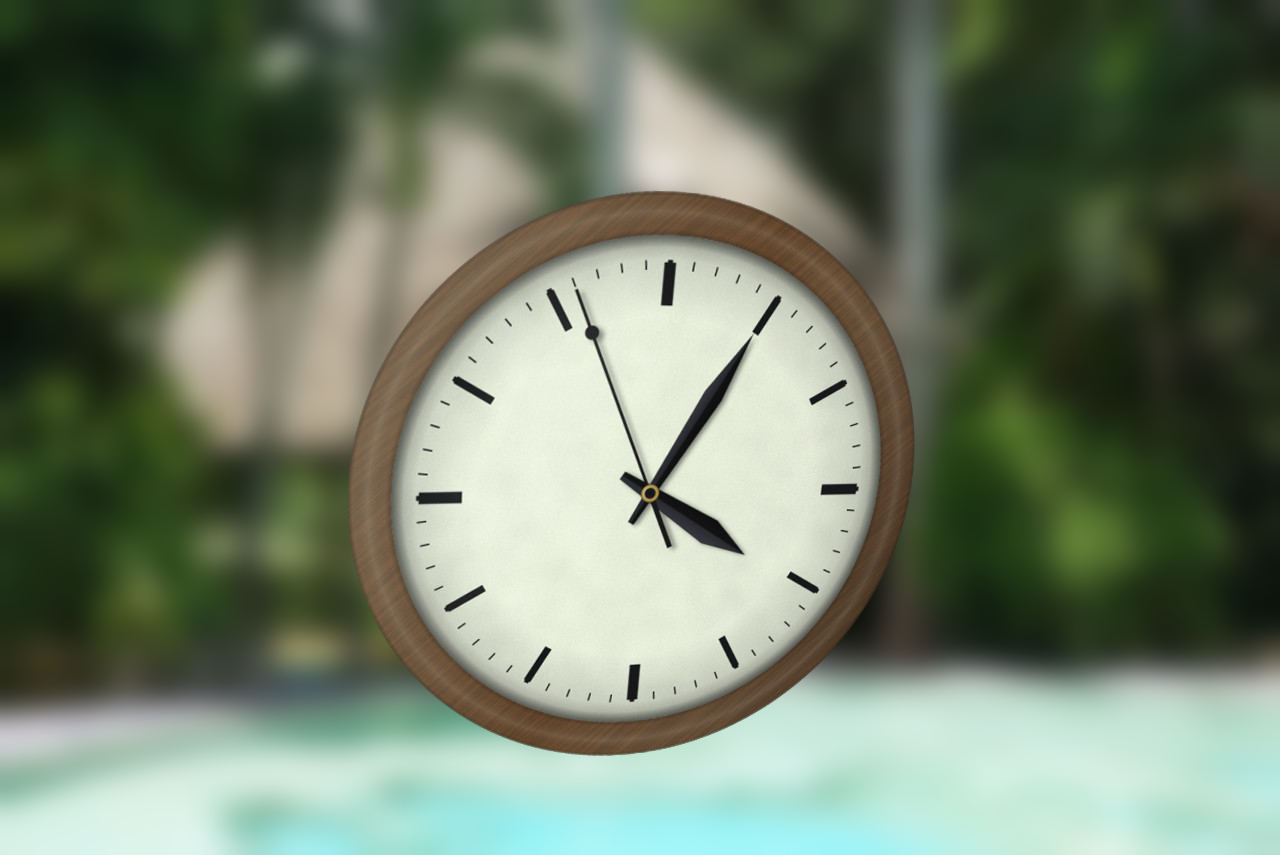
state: 4:04:56
